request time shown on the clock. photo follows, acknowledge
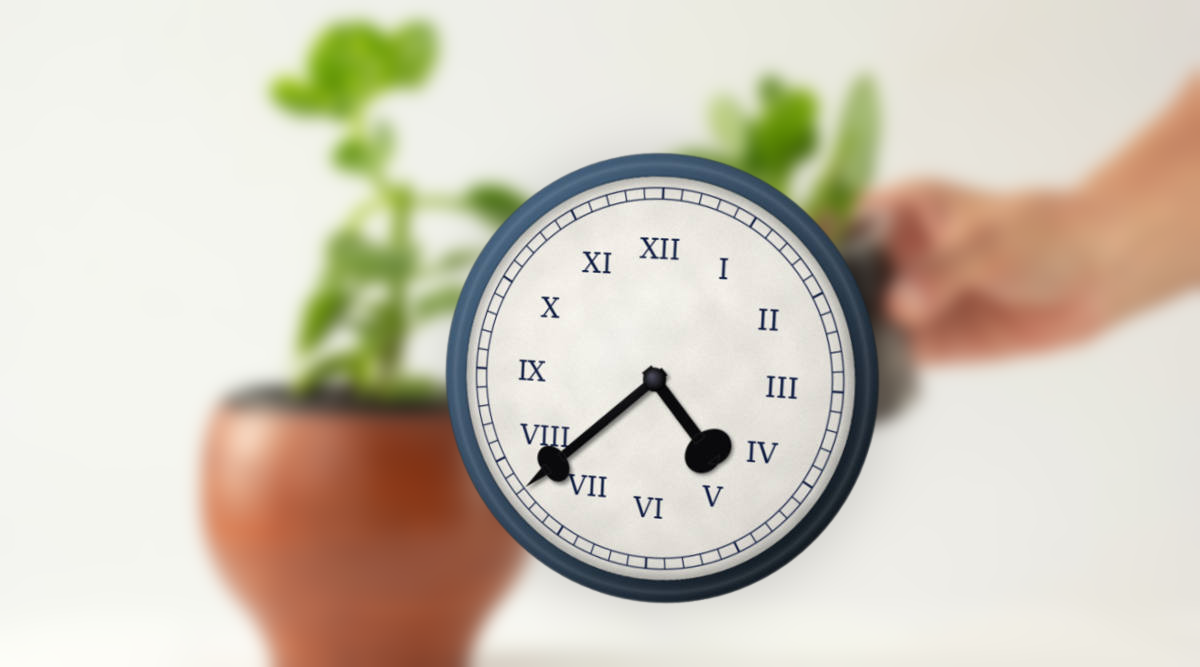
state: 4:38
